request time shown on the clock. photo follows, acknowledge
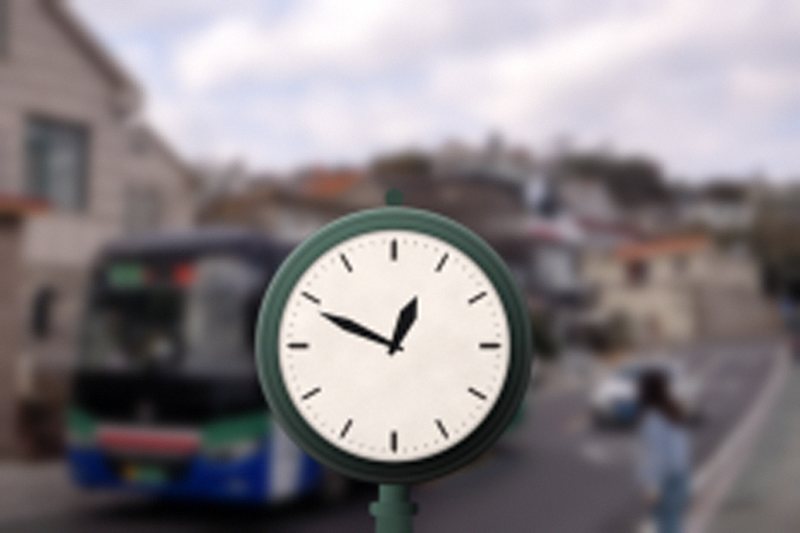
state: 12:49
